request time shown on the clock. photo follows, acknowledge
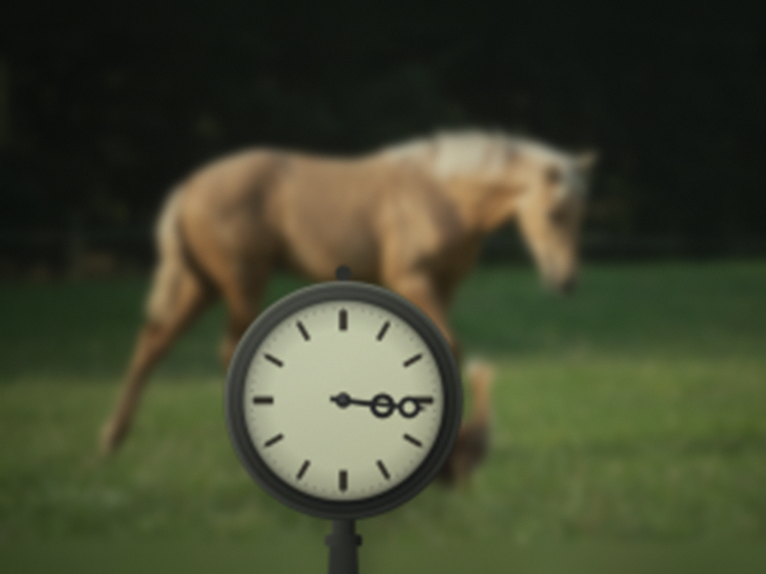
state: 3:16
